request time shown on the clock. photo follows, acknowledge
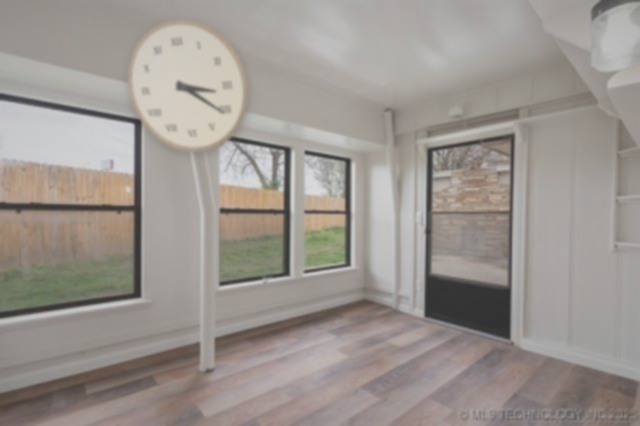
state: 3:21
